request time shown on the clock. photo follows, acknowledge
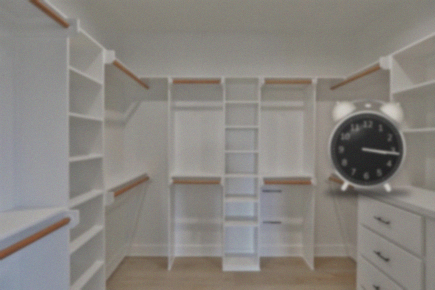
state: 3:16
